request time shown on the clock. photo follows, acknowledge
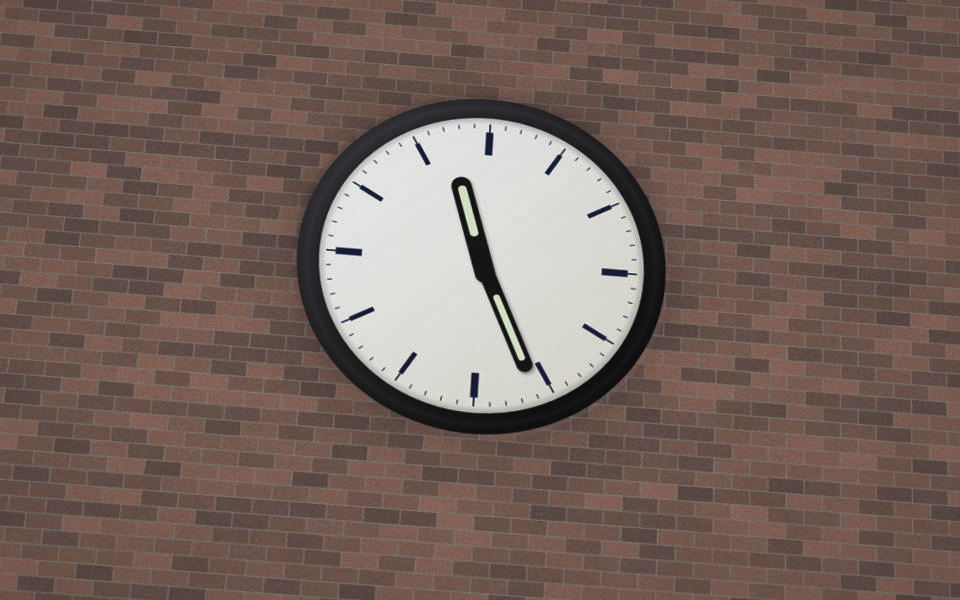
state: 11:26
